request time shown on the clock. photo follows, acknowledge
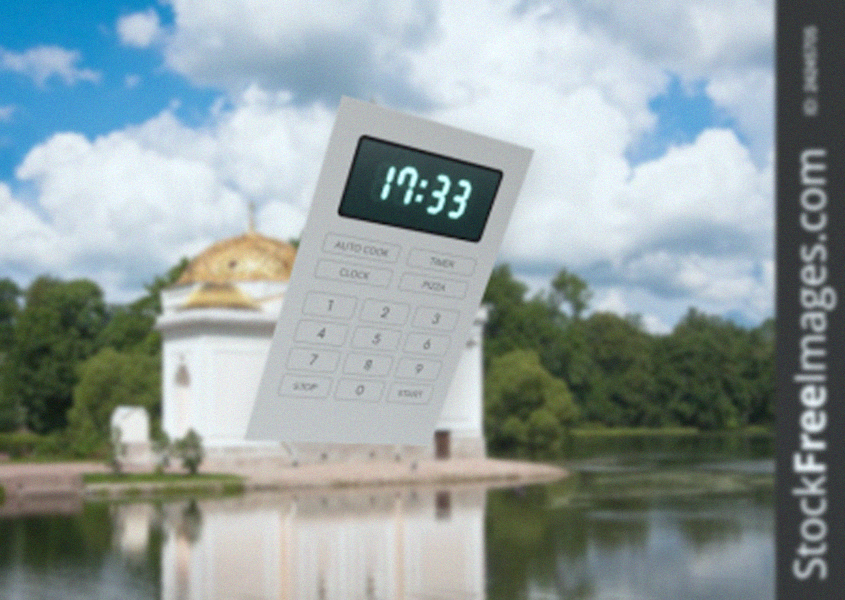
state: 17:33
